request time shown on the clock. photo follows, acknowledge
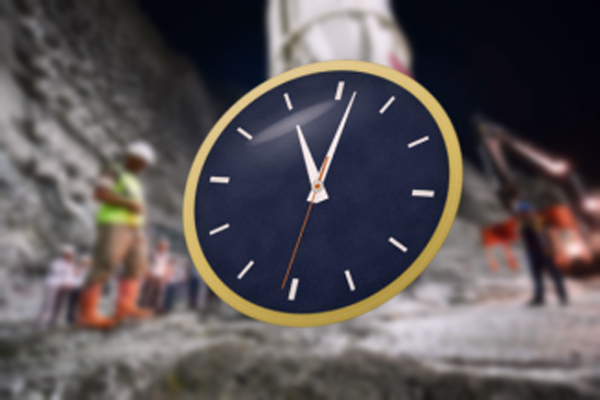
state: 11:01:31
